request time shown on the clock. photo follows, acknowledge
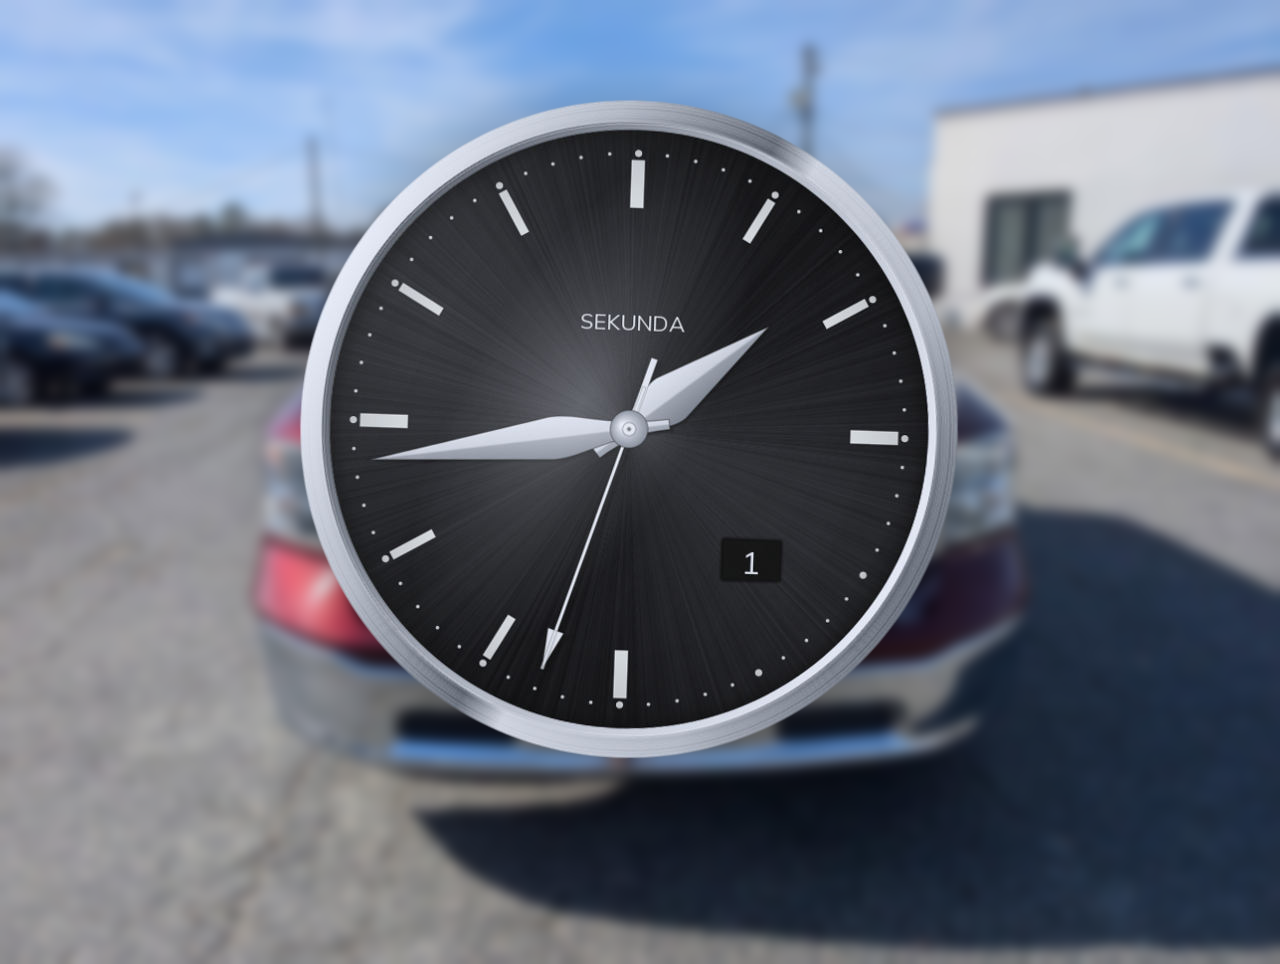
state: 1:43:33
